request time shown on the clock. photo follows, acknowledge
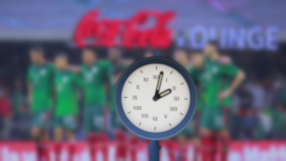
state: 2:02
